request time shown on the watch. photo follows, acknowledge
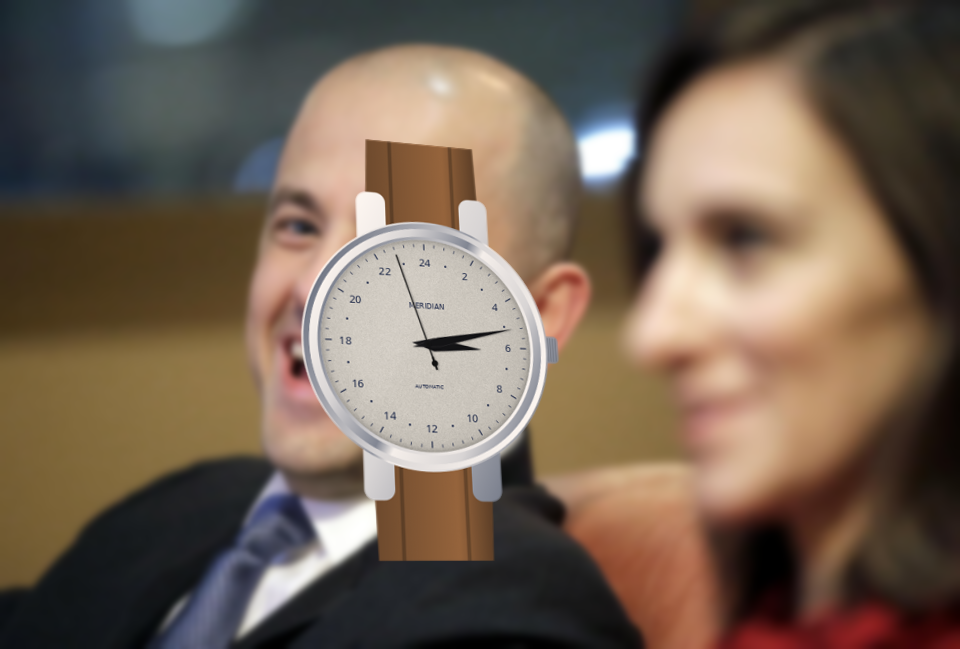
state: 6:12:57
